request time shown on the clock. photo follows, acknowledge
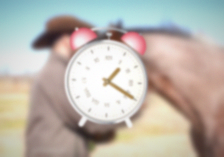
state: 1:20
